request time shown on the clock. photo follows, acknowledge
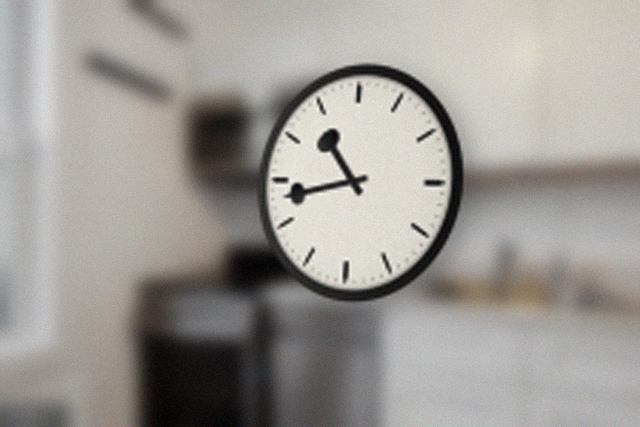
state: 10:43
